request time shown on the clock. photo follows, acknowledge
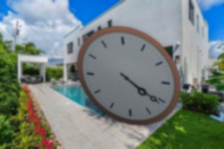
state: 4:21
